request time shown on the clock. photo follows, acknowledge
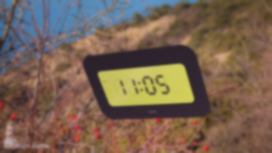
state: 11:05
